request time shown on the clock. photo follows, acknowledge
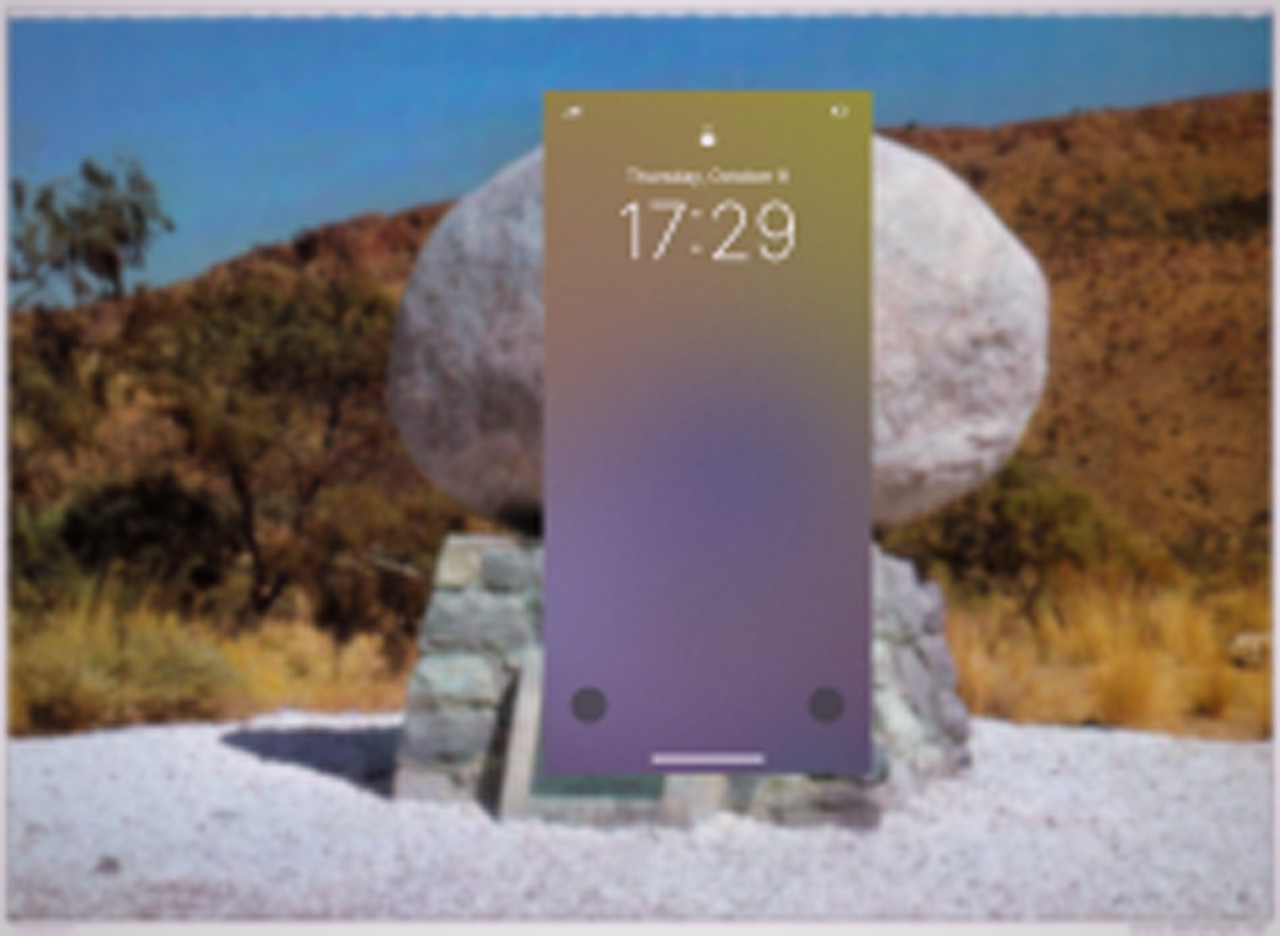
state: 17:29
